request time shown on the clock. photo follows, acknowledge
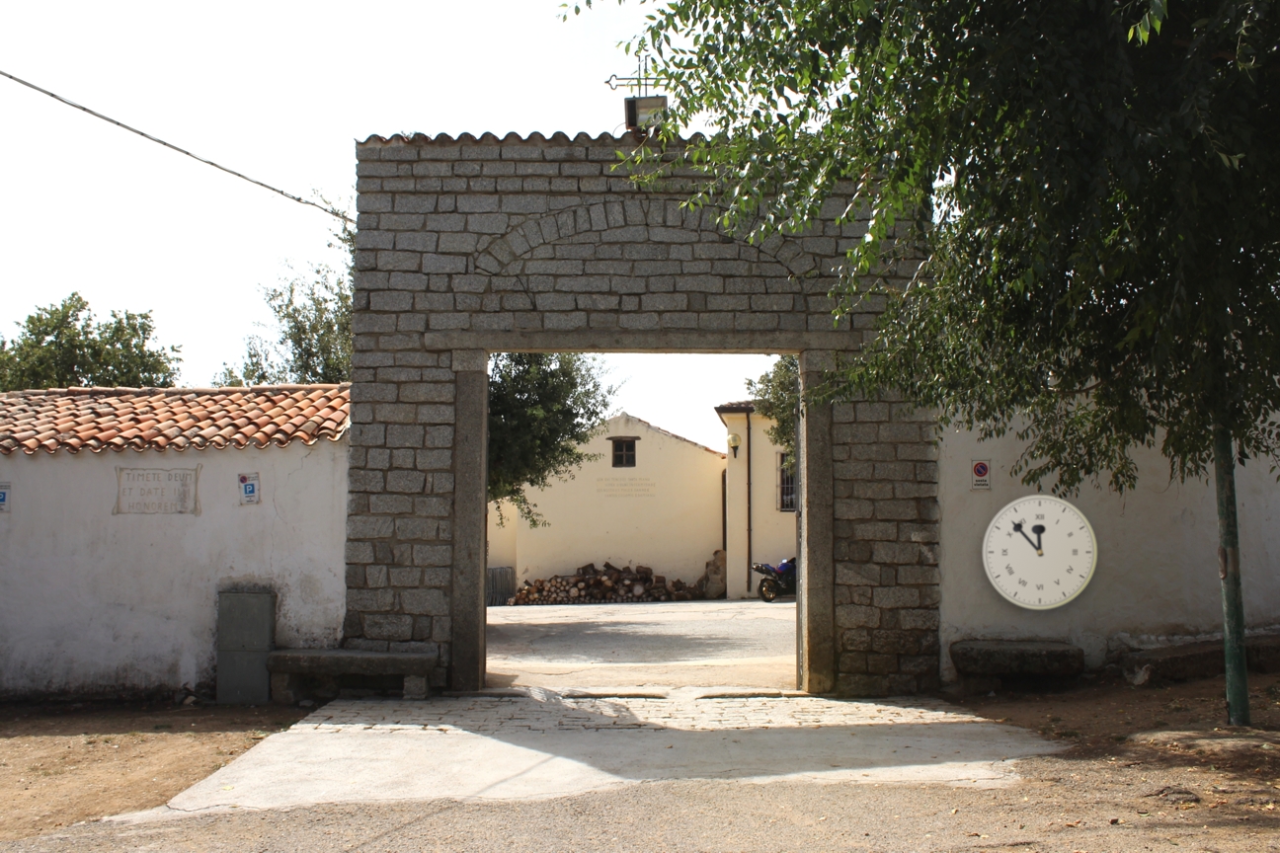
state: 11:53
